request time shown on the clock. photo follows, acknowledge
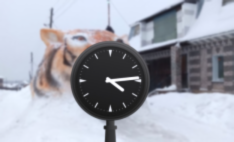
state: 4:14
